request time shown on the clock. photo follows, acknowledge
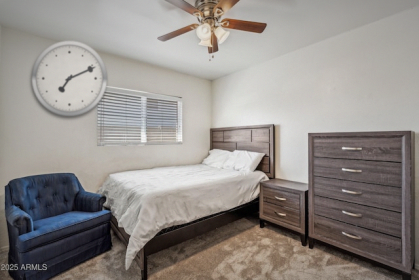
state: 7:11
